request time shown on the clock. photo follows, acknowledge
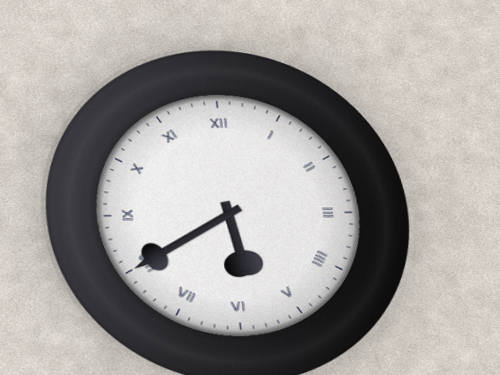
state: 5:40
